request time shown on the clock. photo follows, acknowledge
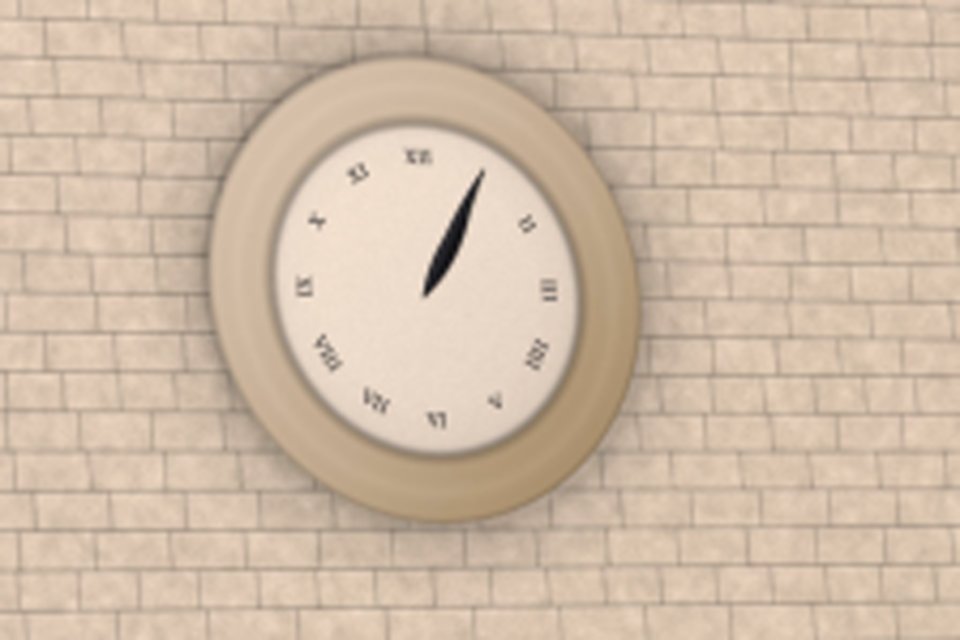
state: 1:05
